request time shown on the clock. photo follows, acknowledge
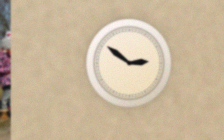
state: 2:51
